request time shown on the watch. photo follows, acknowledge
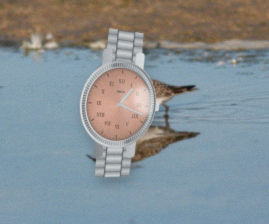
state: 1:18
